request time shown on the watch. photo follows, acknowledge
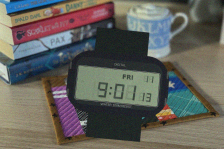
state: 9:01:13
